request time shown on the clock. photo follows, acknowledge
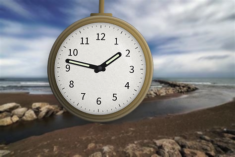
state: 1:47
